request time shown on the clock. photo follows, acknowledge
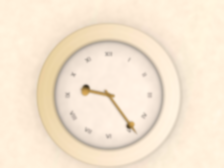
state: 9:24
